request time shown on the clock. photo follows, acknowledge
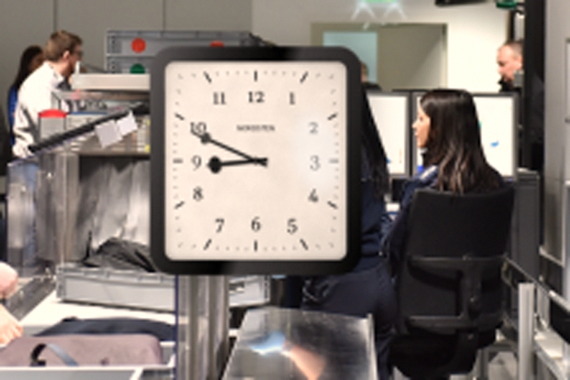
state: 8:49
